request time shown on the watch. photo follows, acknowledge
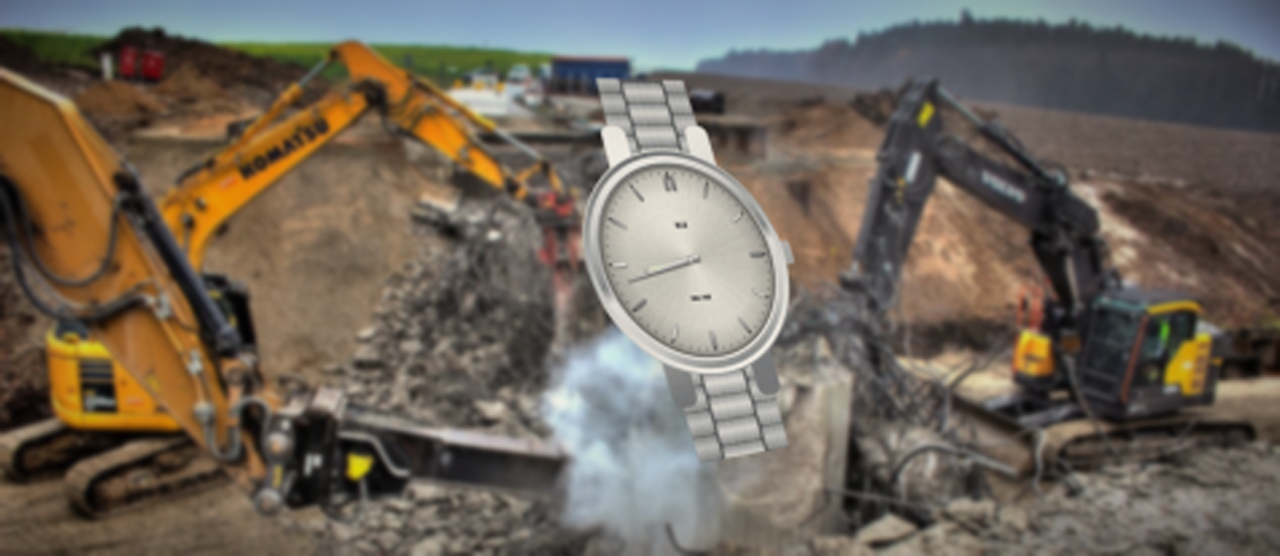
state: 8:43
